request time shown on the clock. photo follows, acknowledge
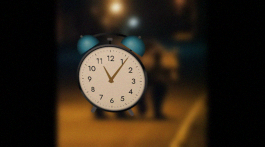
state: 11:06
